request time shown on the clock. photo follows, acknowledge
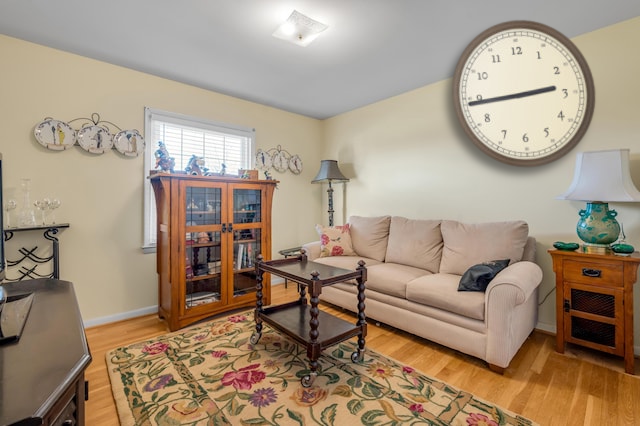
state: 2:44
